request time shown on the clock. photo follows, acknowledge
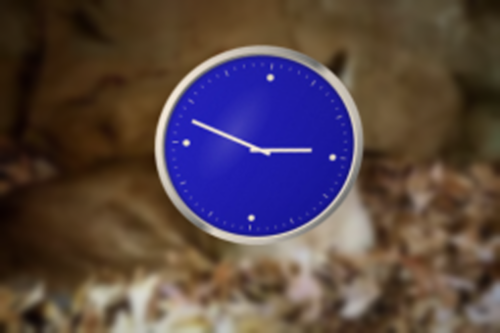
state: 2:48
